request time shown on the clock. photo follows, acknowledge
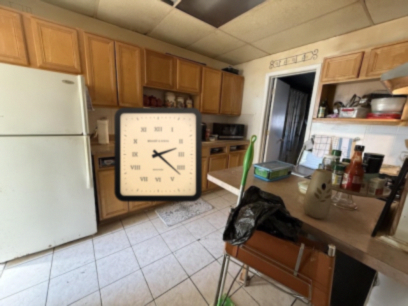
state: 2:22
